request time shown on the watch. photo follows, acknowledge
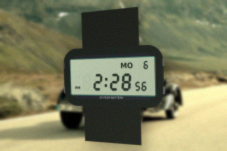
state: 2:28
